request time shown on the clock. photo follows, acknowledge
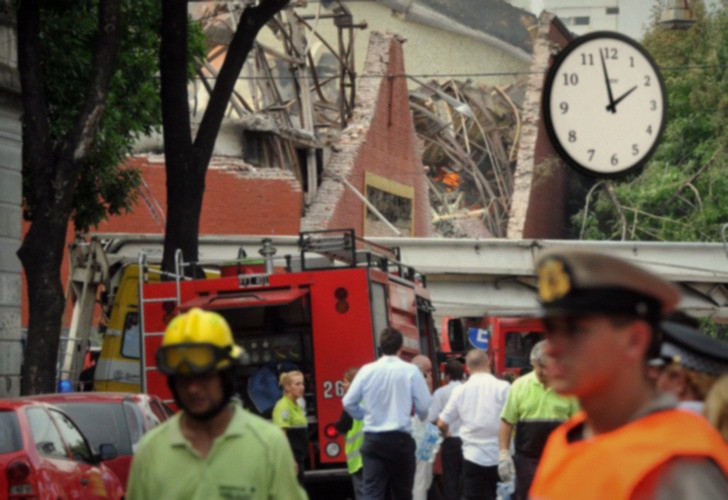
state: 1:58
